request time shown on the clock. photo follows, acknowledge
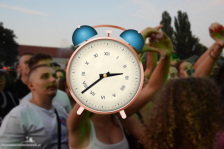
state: 2:38
